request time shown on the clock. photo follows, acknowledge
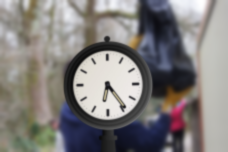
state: 6:24
